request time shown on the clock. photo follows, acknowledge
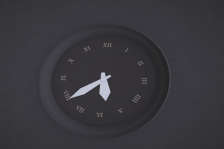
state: 5:39
